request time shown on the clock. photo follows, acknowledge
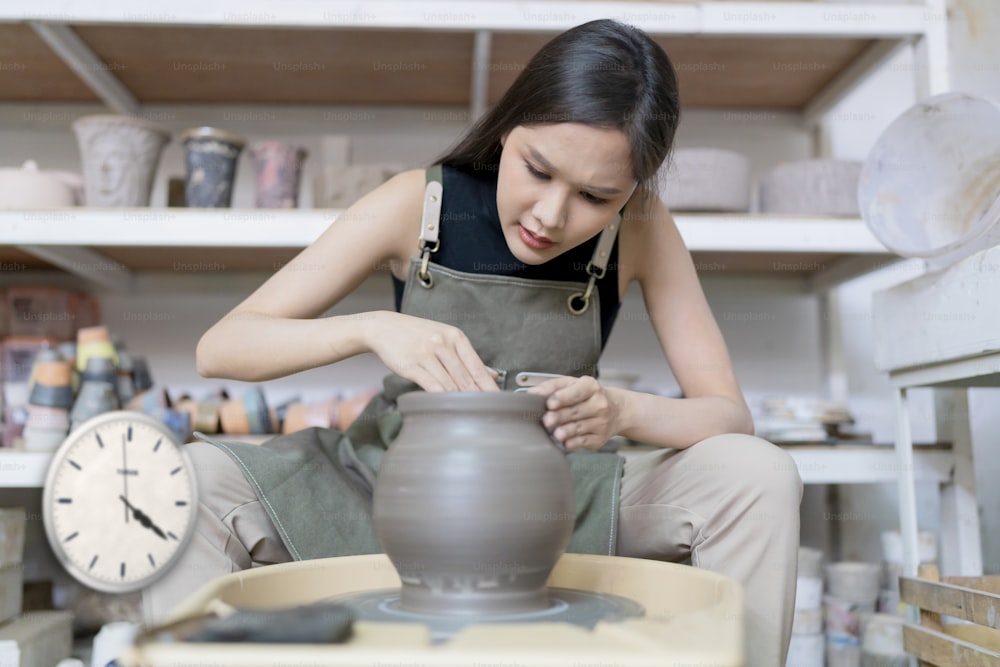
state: 4:20:59
